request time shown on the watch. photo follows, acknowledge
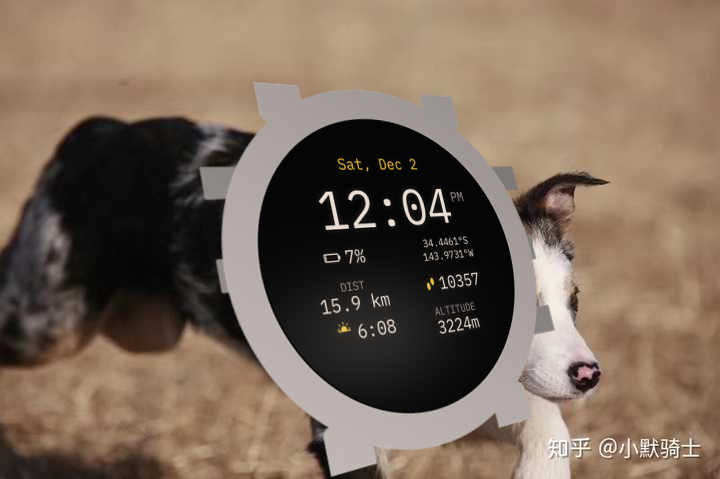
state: 12:04
